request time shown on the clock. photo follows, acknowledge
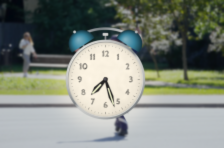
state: 7:27
